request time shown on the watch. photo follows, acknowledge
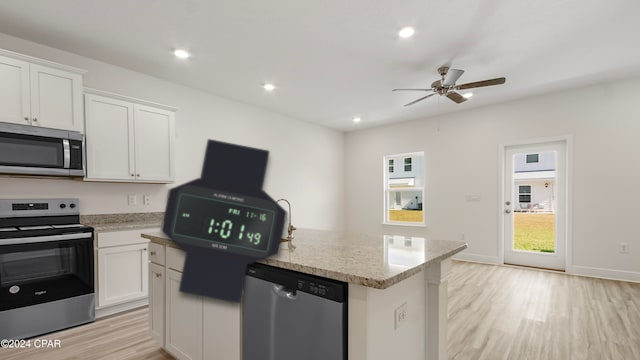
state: 1:01:49
